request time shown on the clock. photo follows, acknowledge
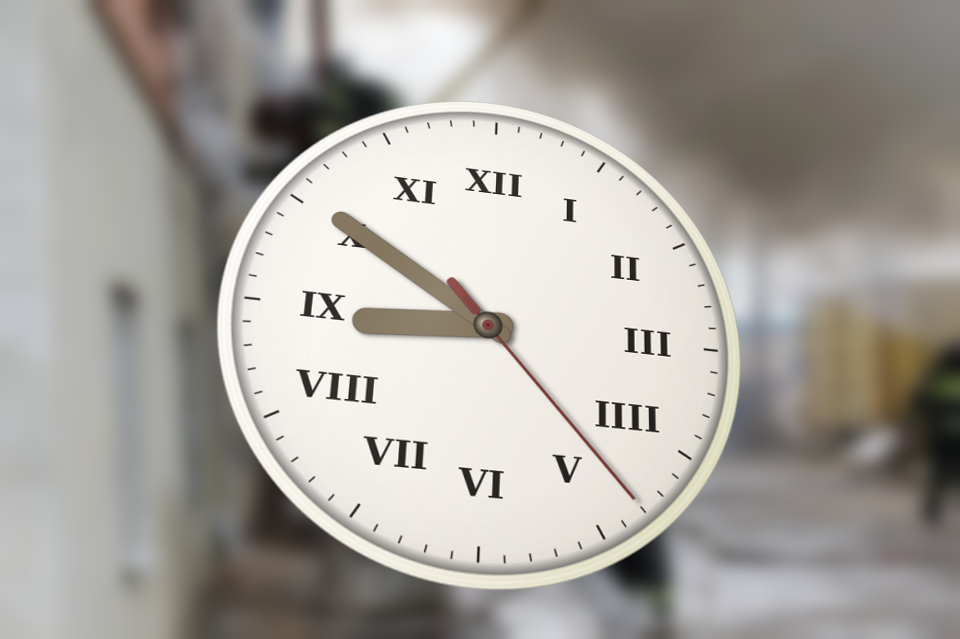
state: 8:50:23
